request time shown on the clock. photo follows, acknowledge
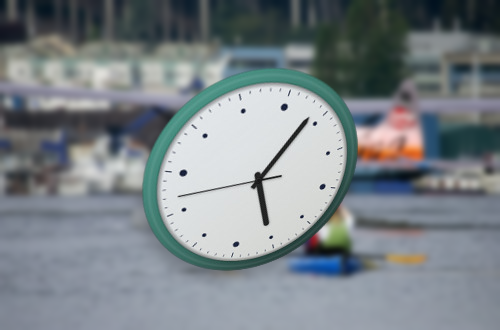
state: 5:03:42
